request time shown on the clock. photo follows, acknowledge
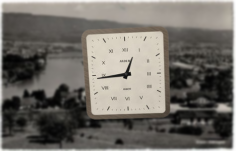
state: 12:44
